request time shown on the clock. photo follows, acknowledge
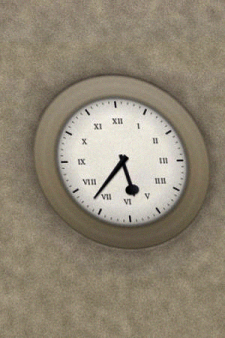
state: 5:37
